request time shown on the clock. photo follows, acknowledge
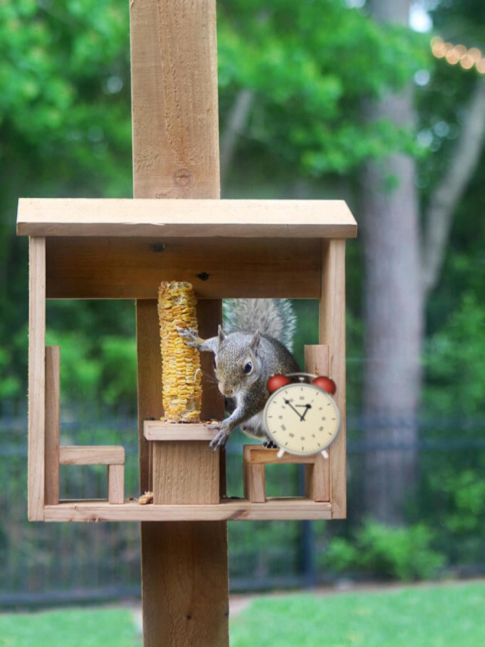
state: 12:53
